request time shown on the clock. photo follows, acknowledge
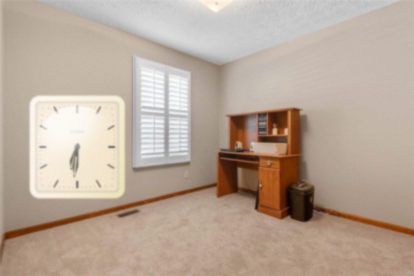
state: 6:31
